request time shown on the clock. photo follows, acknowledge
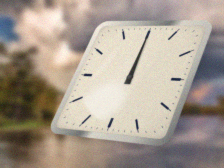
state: 12:00
